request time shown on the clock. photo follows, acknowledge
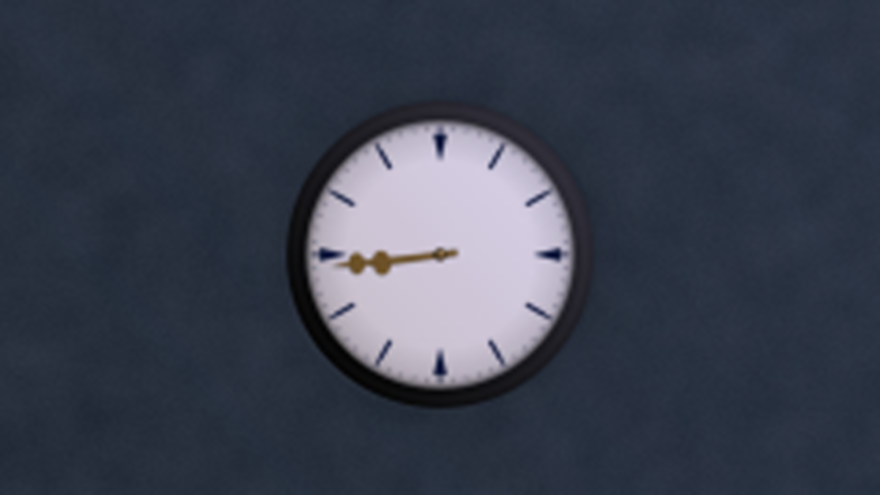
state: 8:44
